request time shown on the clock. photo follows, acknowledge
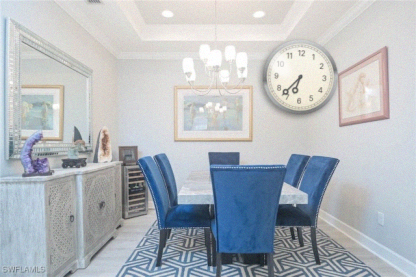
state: 6:37
